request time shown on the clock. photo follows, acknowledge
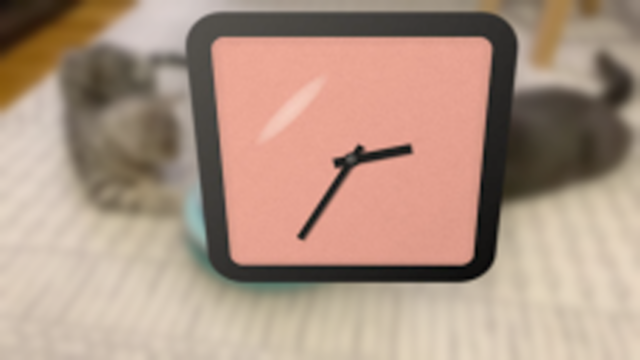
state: 2:35
